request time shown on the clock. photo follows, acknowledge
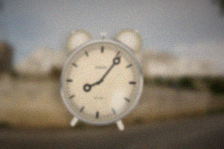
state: 8:06
